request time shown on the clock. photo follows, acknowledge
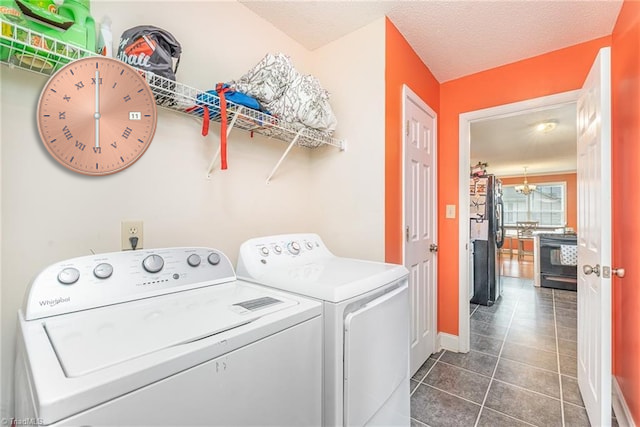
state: 6:00
